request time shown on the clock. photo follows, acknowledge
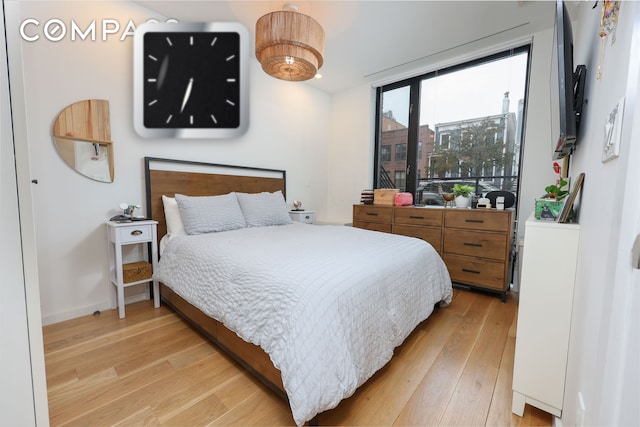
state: 6:33
